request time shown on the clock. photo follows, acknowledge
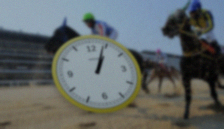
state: 1:04
